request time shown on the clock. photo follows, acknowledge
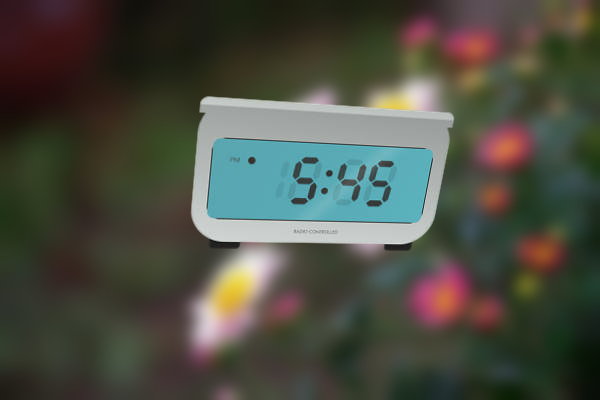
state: 5:45
